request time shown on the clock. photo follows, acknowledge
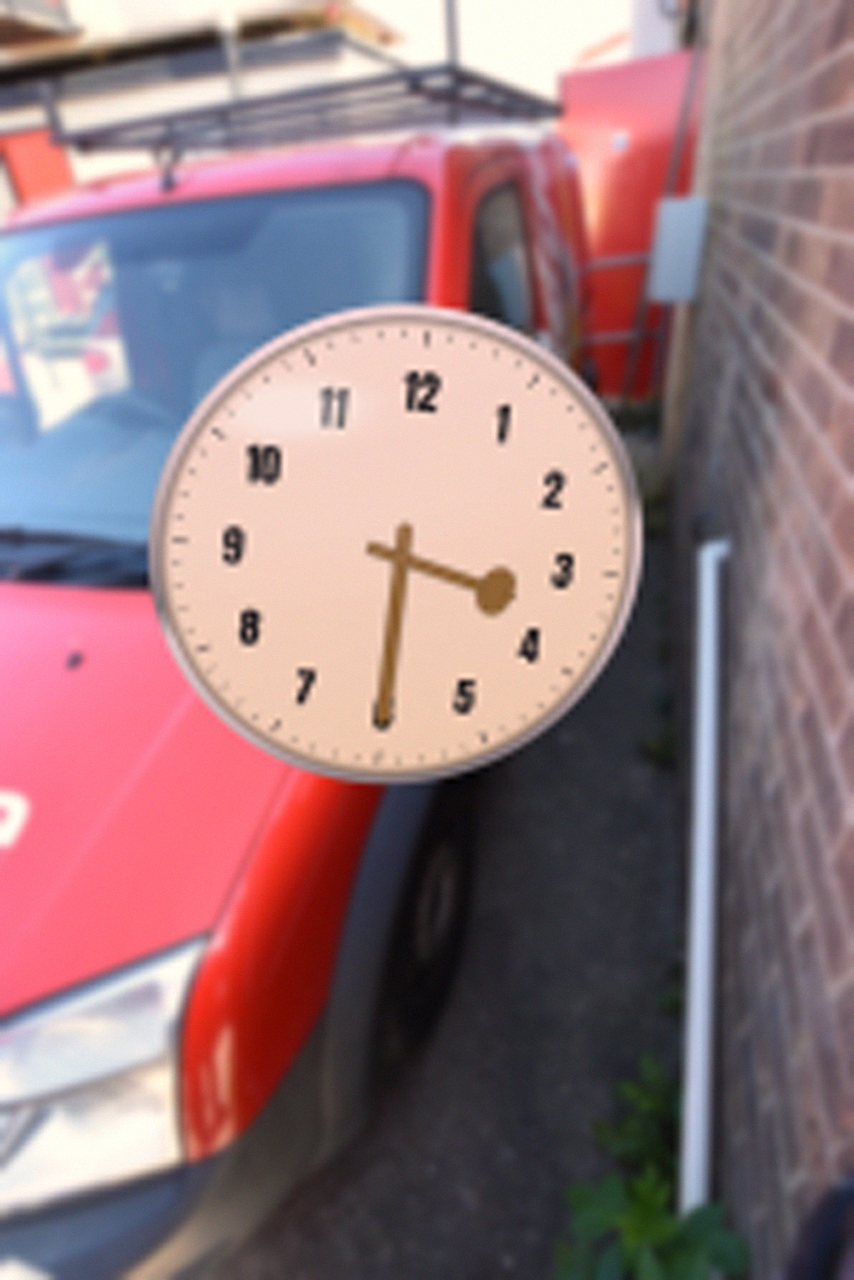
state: 3:30
